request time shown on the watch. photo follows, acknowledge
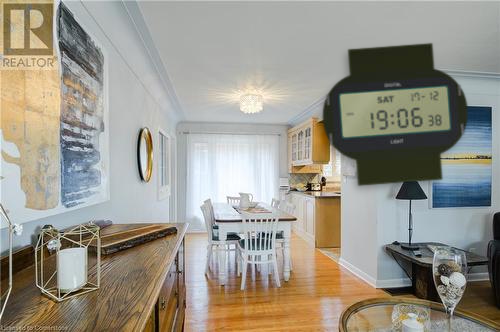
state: 19:06:38
